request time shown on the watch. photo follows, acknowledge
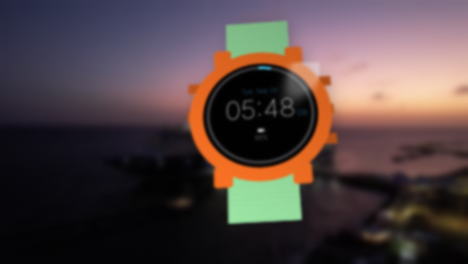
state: 5:48
